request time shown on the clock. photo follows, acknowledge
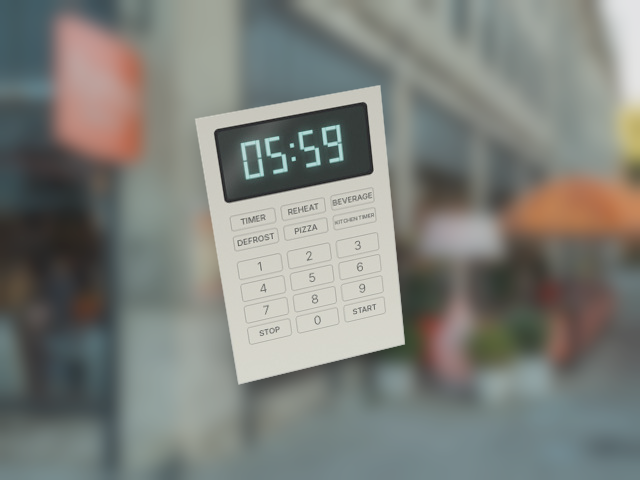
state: 5:59
